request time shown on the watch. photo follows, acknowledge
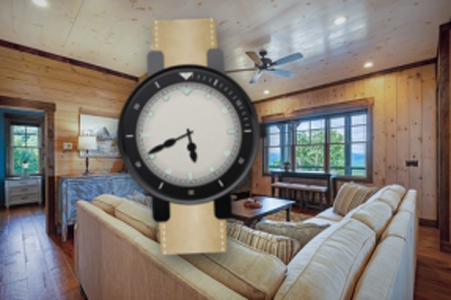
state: 5:41
